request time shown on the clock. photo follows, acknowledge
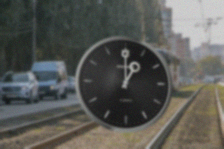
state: 1:00
